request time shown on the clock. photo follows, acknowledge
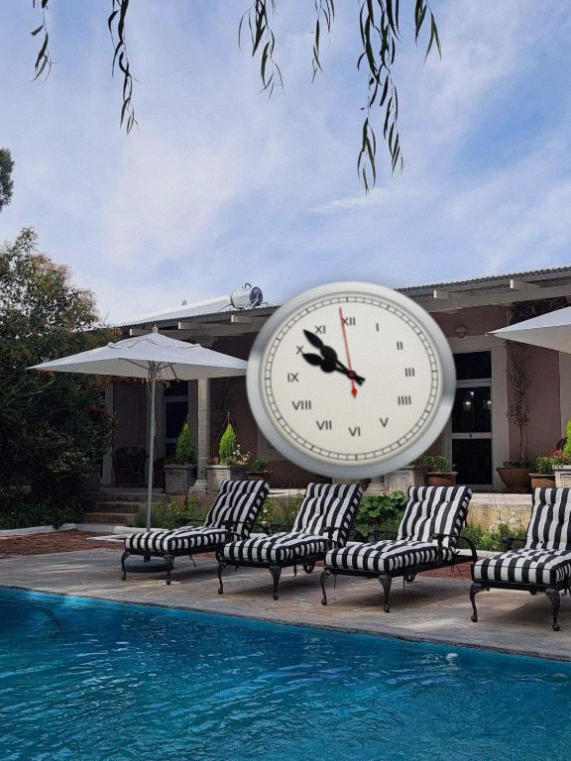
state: 9:52:59
